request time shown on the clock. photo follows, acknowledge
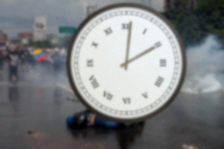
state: 2:01
